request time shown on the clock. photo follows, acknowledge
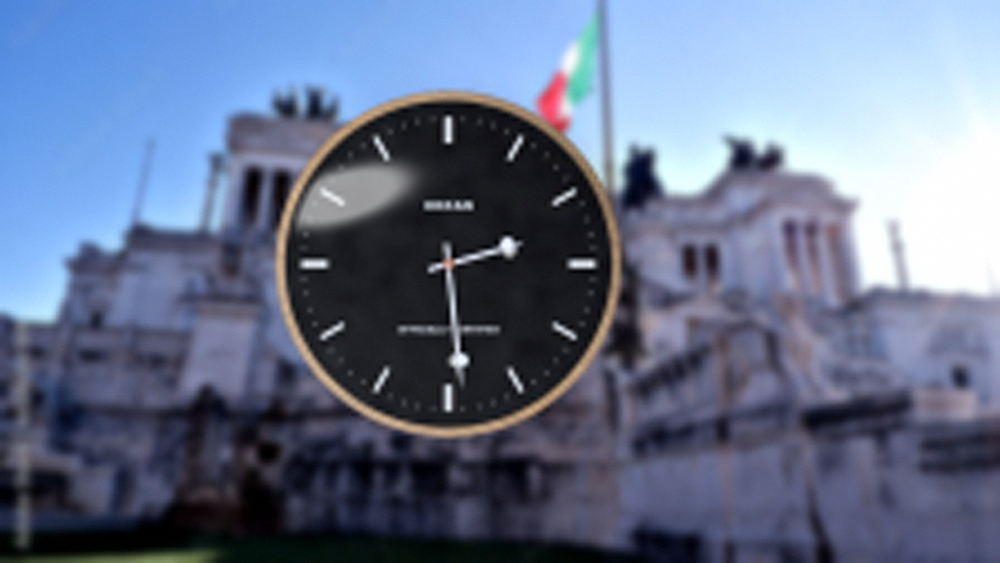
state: 2:29
